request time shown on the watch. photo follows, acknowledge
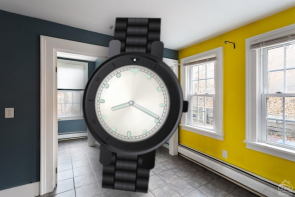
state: 8:19
